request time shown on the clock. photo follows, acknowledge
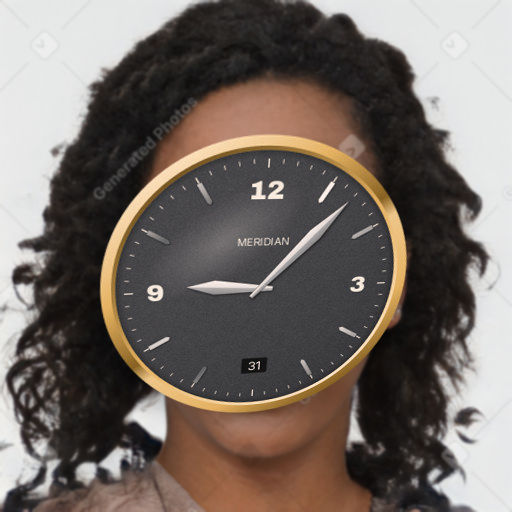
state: 9:07
